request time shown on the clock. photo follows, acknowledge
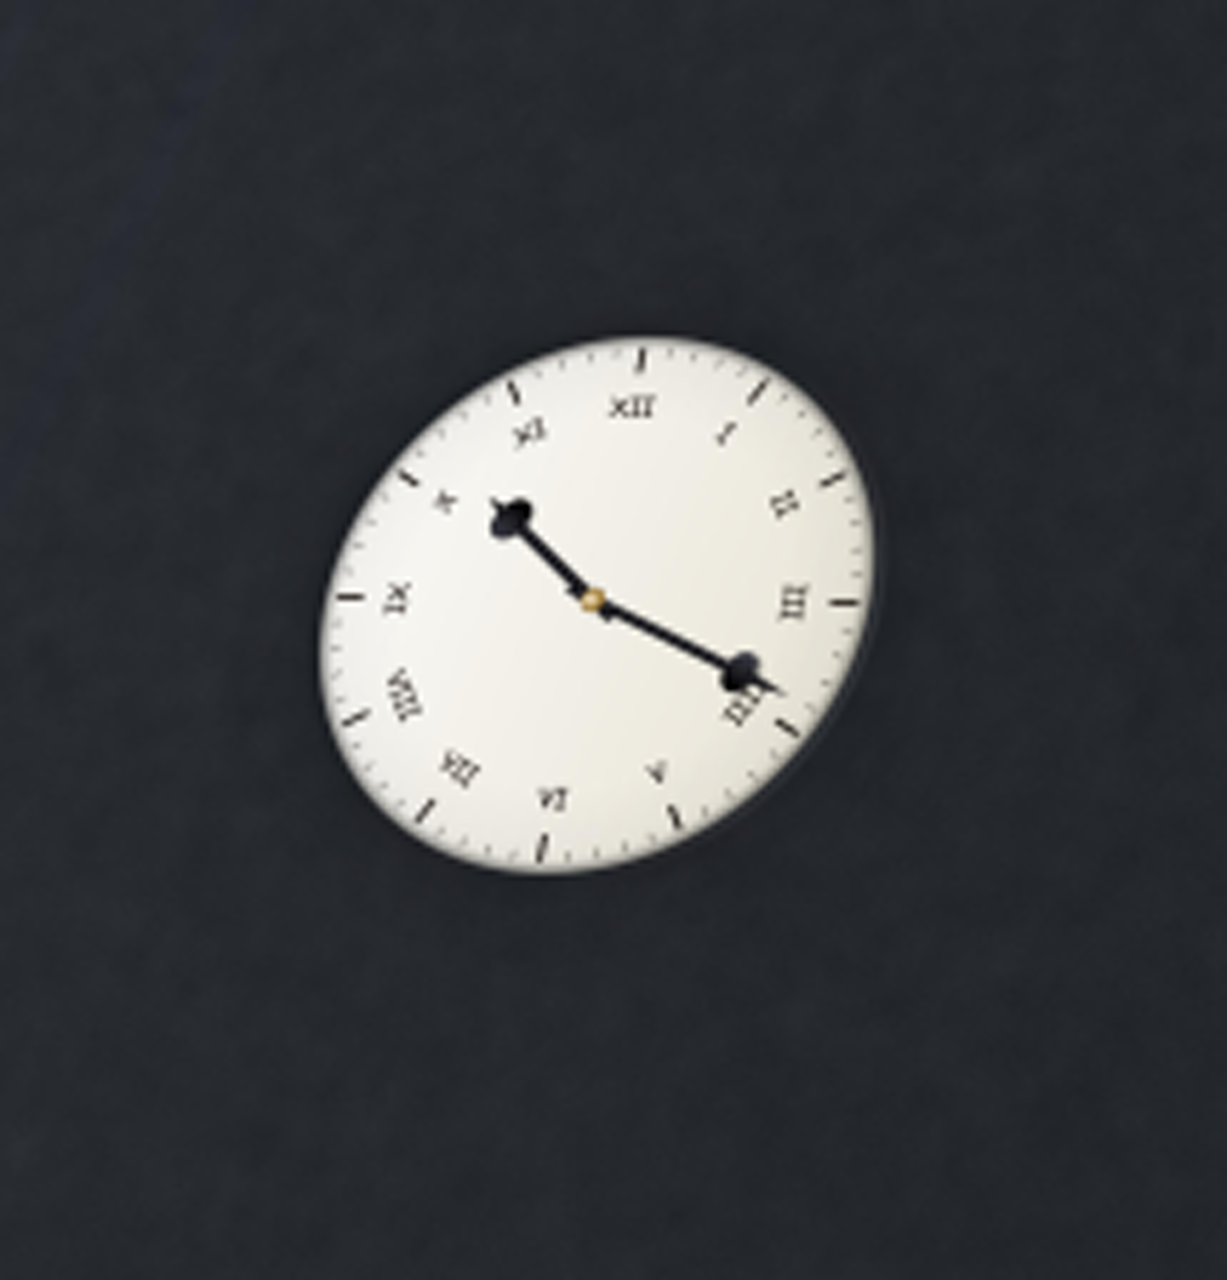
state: 10:19
